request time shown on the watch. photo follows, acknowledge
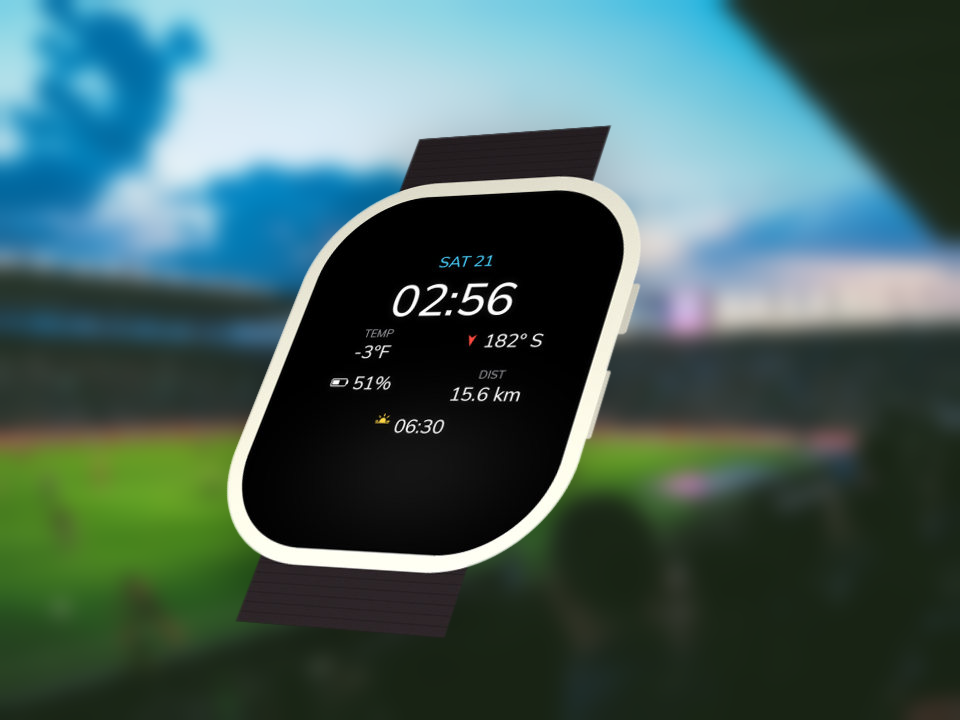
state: 2:56
